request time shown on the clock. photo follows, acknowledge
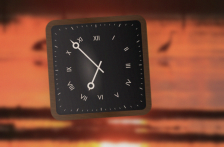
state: 6:53
